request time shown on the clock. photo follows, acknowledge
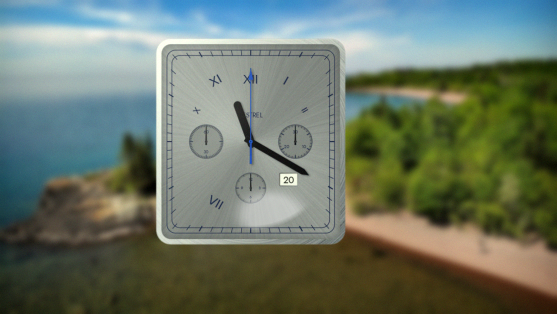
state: 11:20
